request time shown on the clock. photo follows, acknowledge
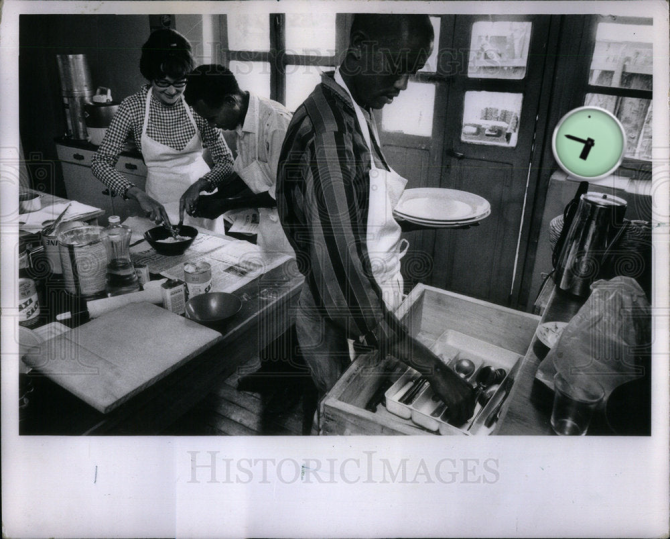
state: 6:48
